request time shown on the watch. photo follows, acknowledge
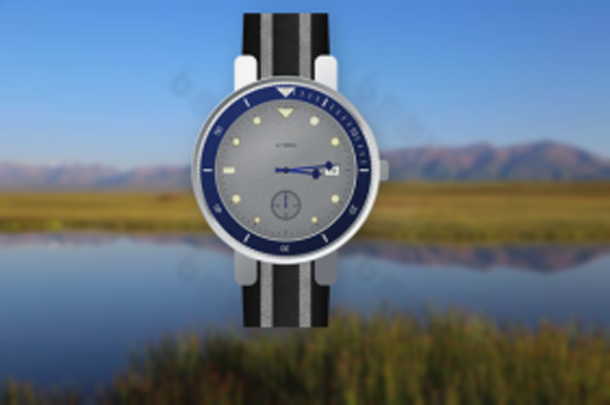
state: 3:14
